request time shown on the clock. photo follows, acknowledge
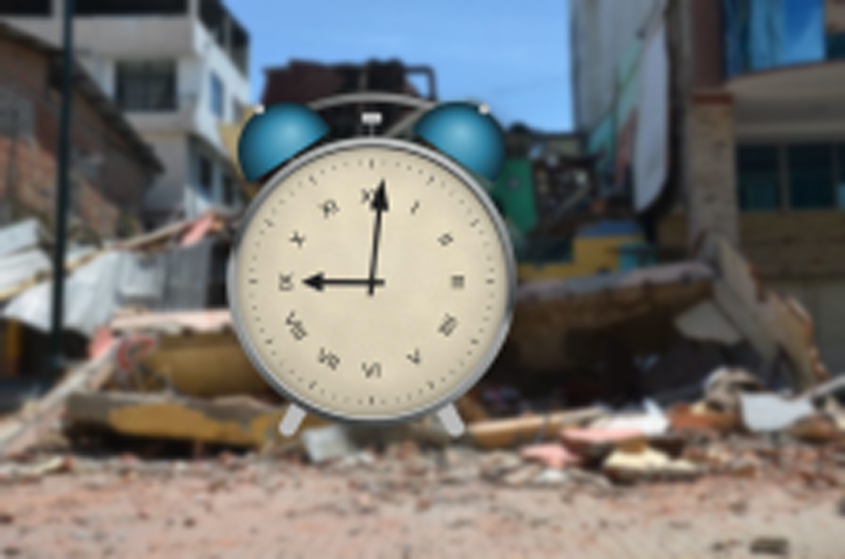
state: 9:01
